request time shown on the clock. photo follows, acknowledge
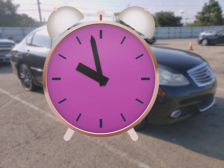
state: 9:58
